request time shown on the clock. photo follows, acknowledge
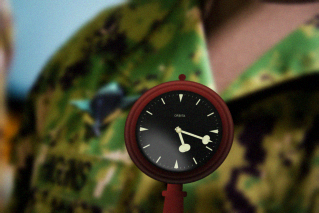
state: 5:18
